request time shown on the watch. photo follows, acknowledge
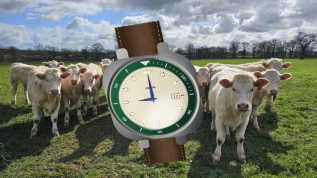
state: 9:00
